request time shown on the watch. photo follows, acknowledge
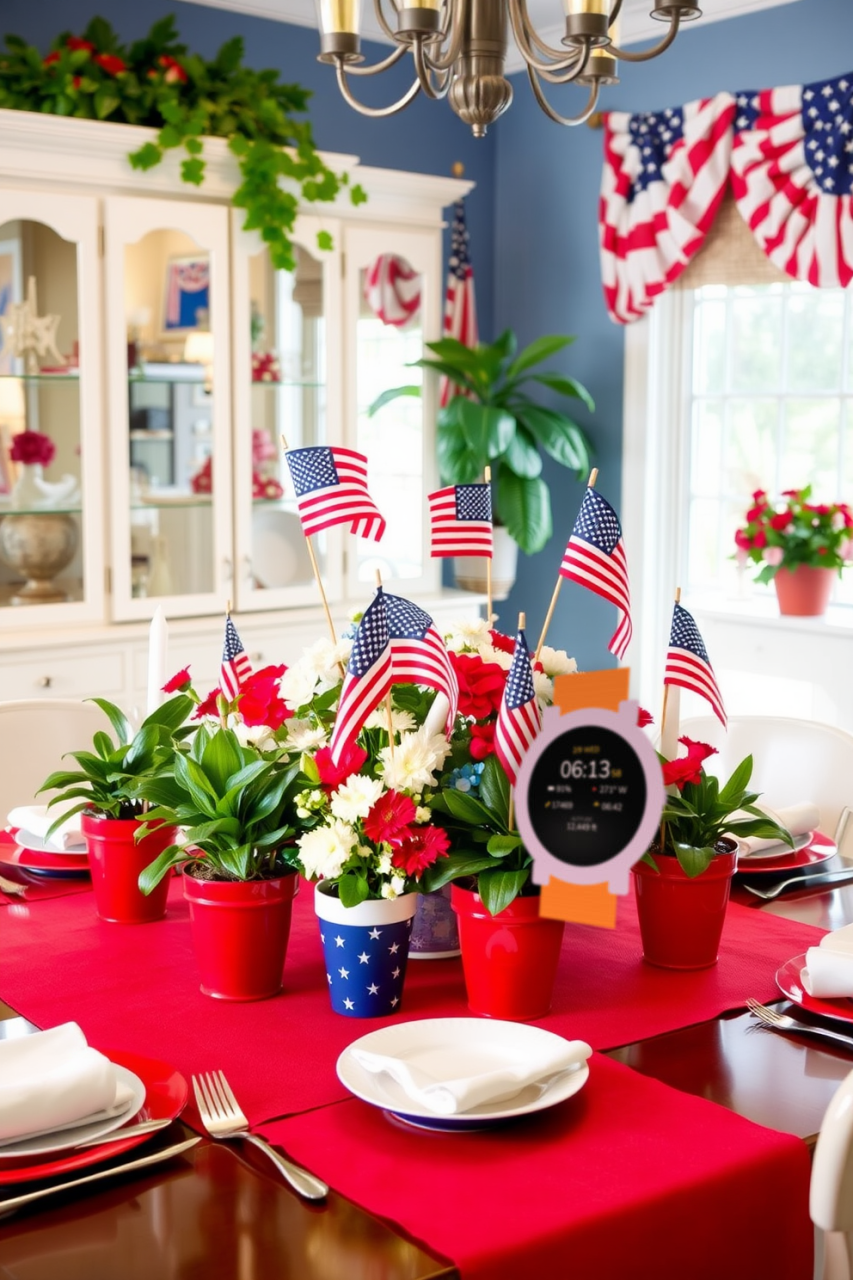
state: 6:13
